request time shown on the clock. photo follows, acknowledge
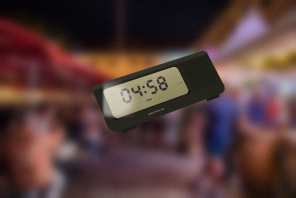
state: 4:58
